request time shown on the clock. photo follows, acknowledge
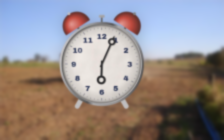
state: 6:04
